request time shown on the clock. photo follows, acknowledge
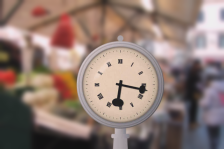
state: 6:17
